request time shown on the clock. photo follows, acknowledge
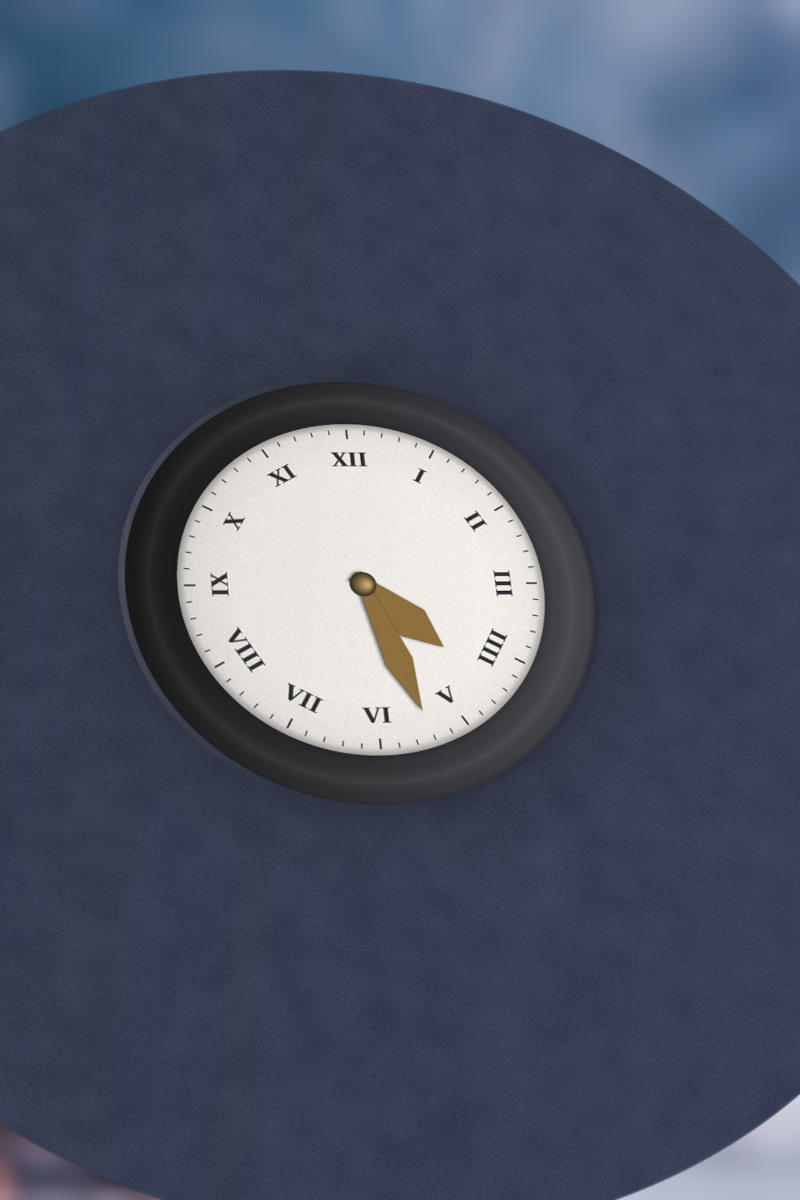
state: 4:27
